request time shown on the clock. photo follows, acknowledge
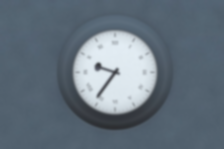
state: 9:36
